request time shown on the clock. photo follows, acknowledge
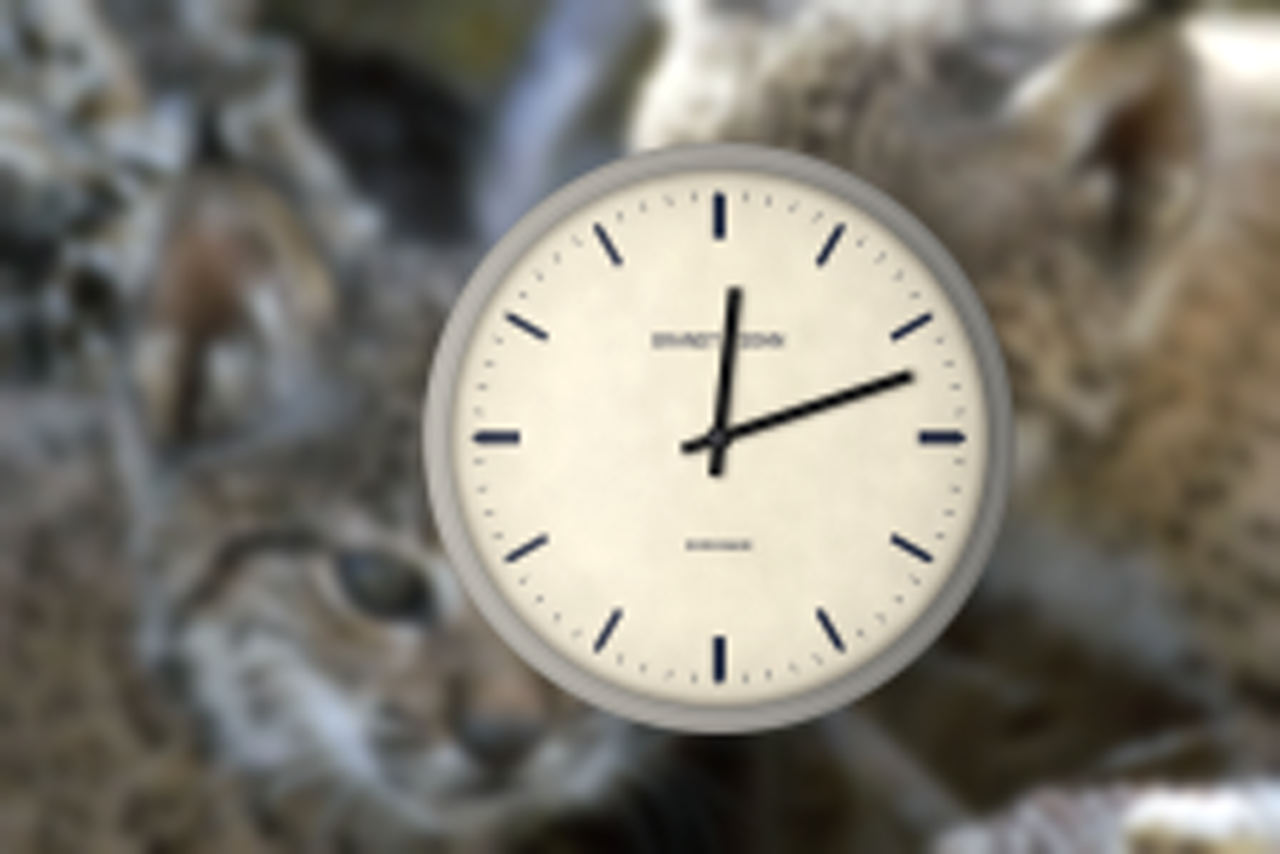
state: 12:12
